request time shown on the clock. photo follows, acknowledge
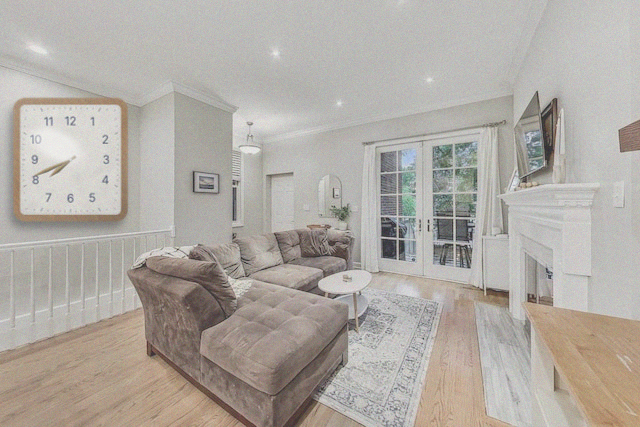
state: 7:41
